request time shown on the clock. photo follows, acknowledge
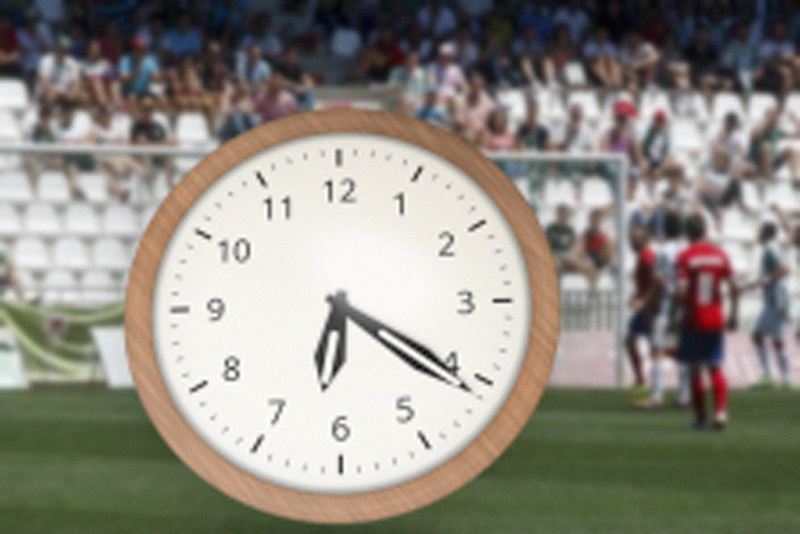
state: 6:21
